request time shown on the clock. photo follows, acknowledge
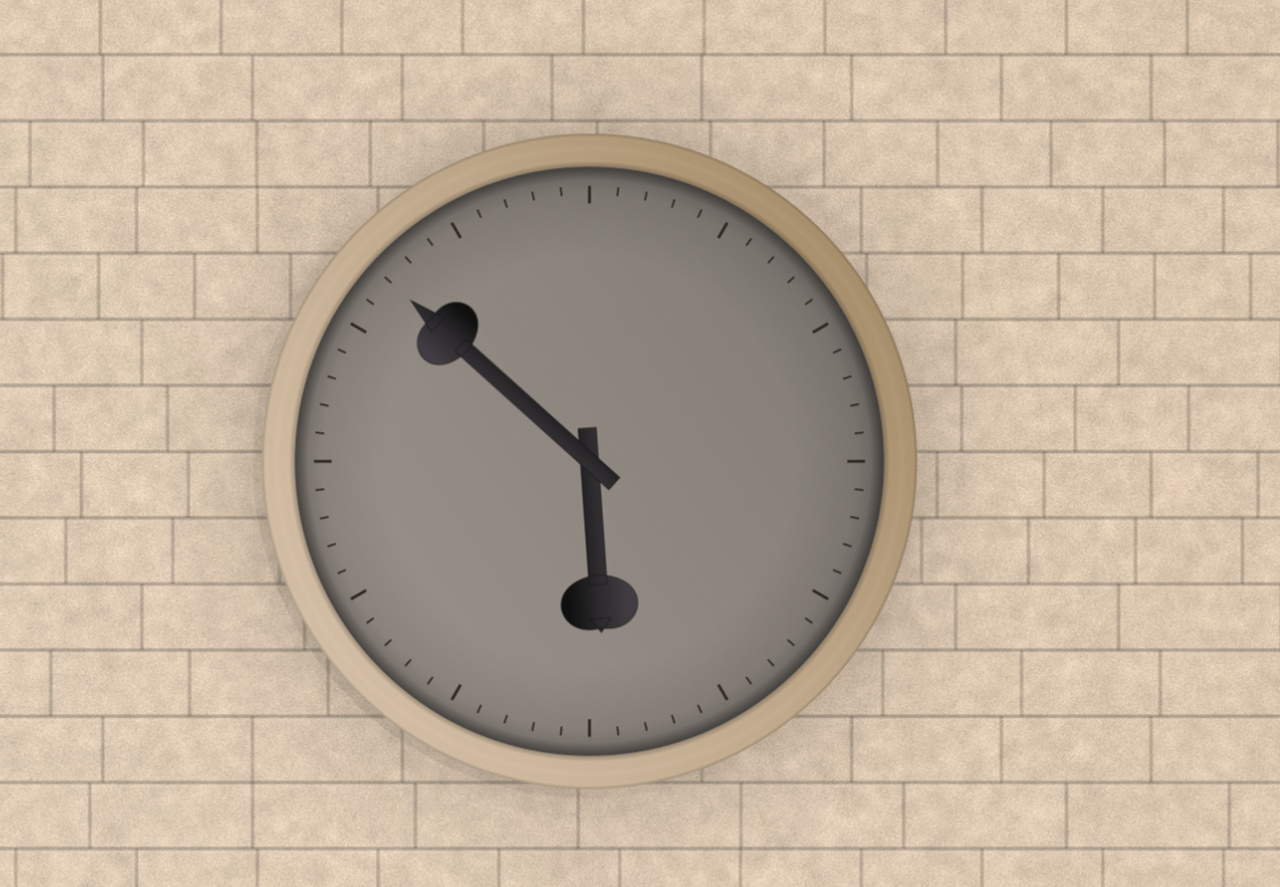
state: 5:52
